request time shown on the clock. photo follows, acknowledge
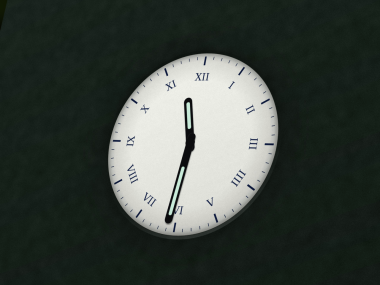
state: 11:31
